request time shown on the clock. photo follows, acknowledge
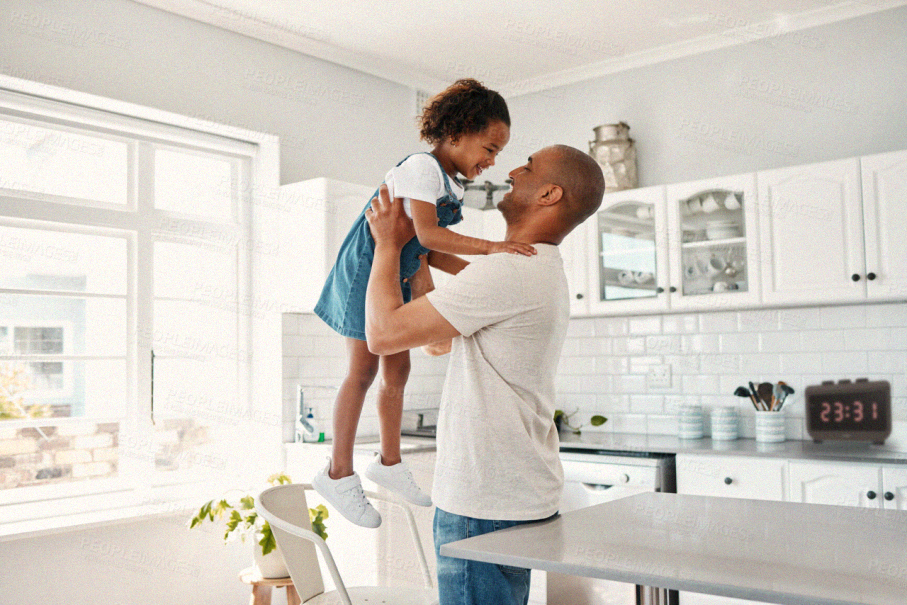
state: 23:31
